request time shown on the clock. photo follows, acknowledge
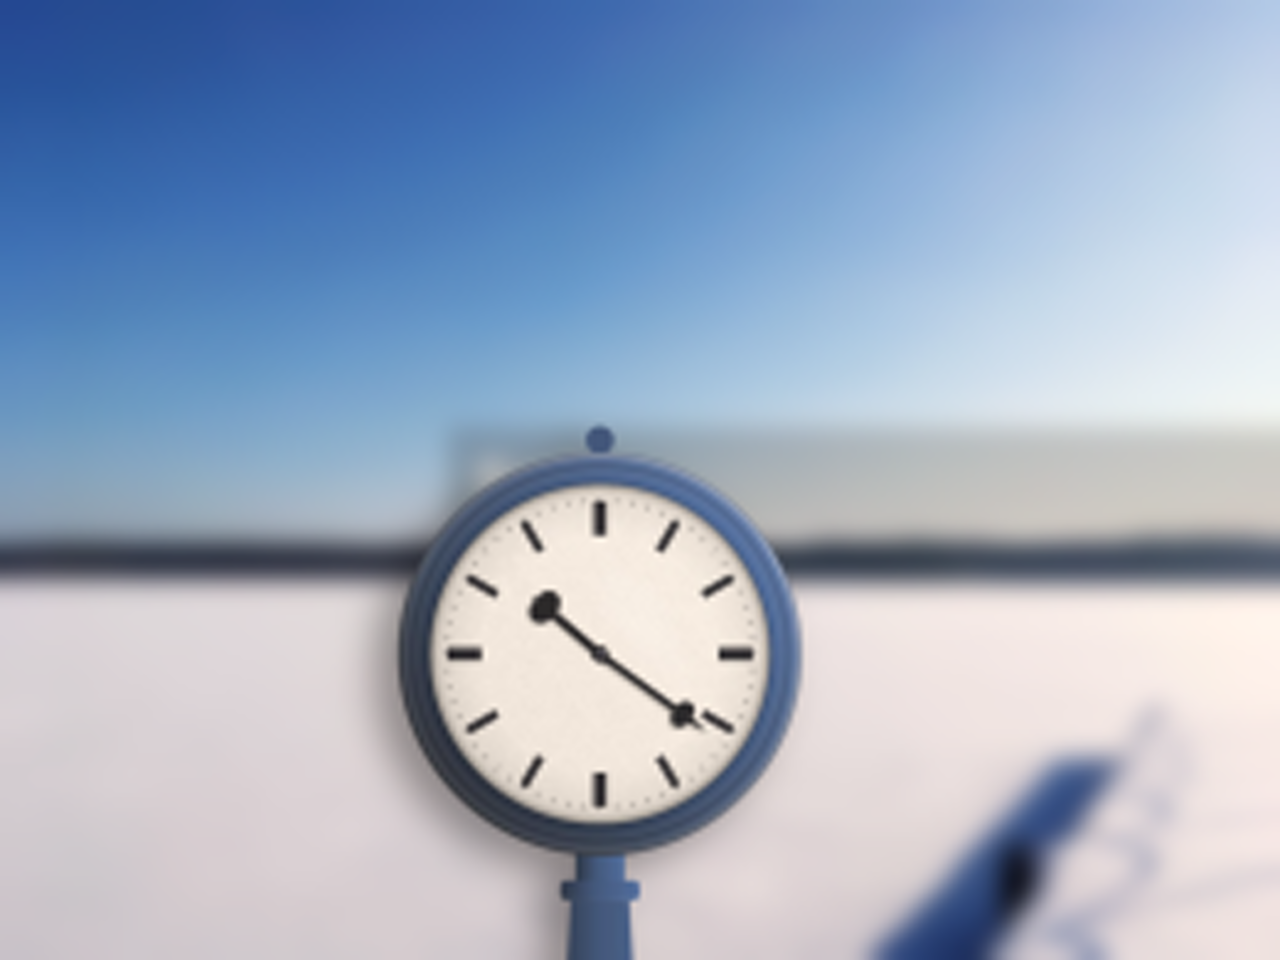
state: 10:21
